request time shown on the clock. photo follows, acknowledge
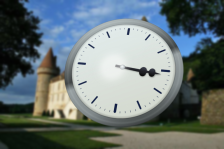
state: 3:16
